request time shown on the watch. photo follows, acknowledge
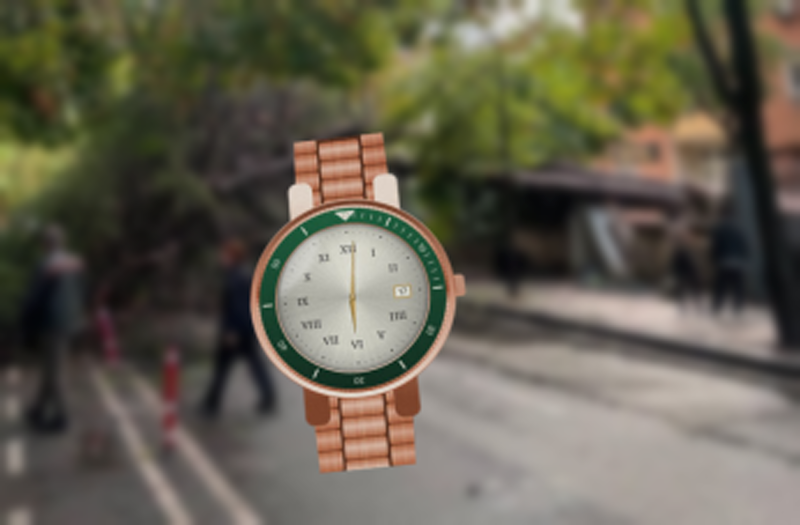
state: 6:01
